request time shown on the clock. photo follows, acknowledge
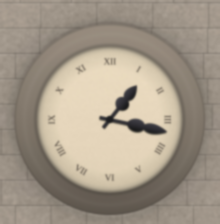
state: 1:17
